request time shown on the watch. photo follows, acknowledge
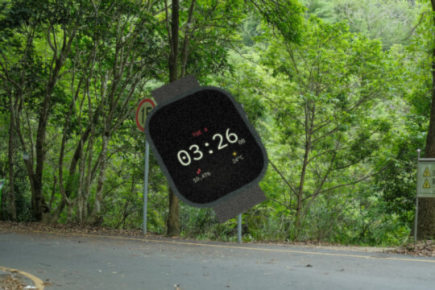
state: 3:26
